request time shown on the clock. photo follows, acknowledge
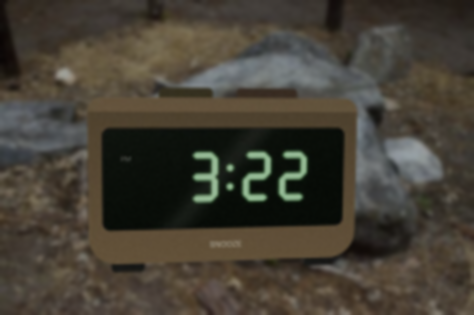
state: 3:22
